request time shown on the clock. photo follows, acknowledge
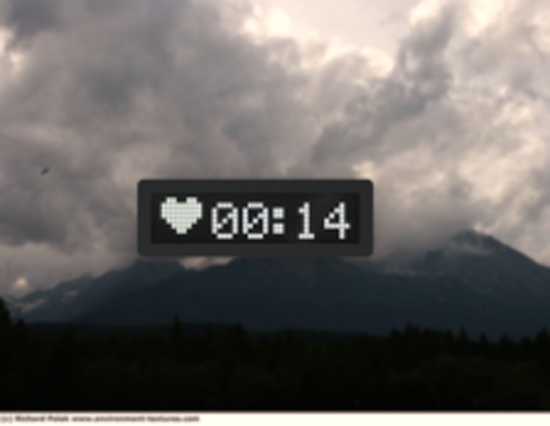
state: 0:14
